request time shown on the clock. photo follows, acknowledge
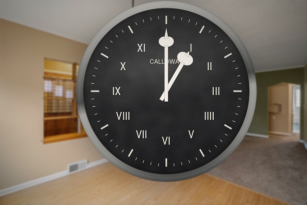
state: 1:00
